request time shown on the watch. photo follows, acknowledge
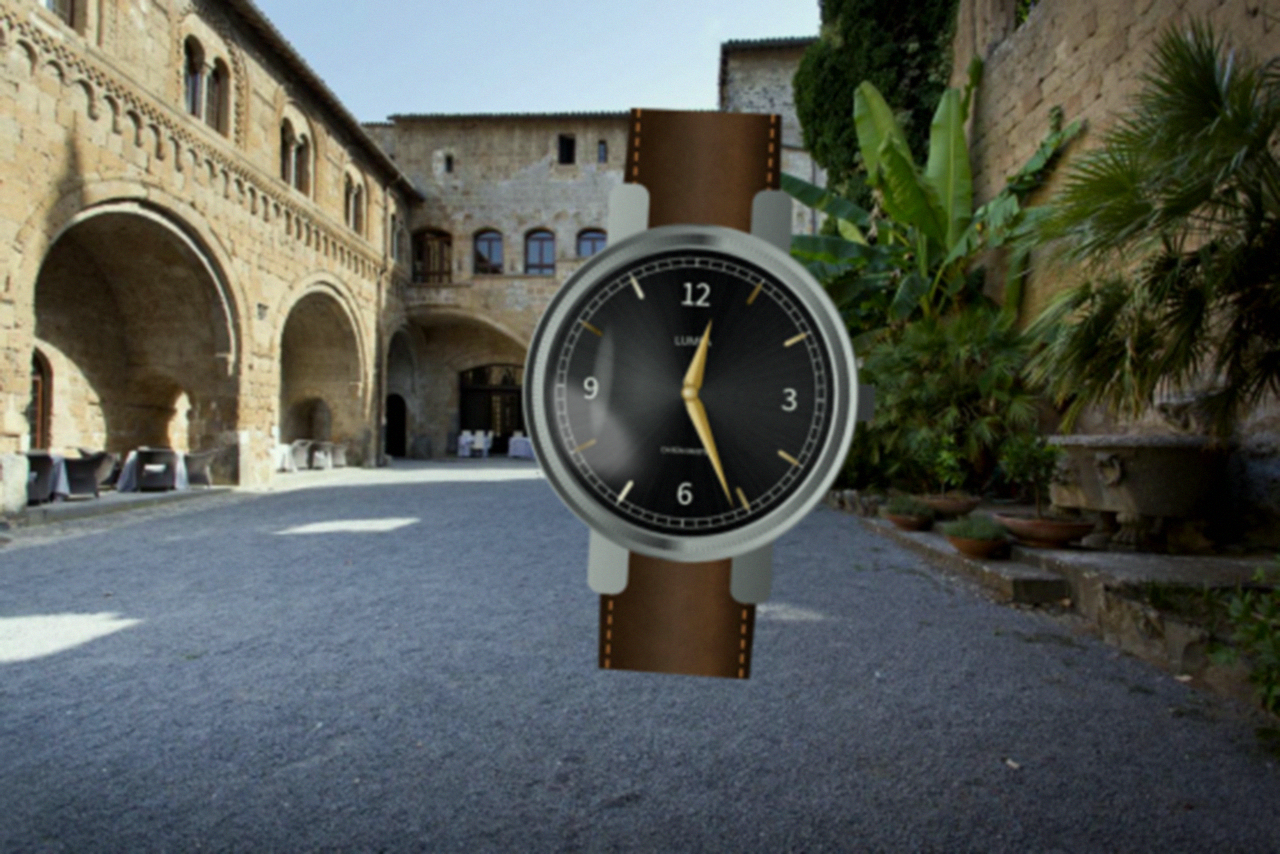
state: 12:26
